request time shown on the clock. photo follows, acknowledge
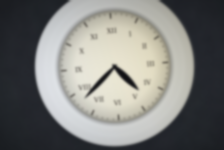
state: 4:38
